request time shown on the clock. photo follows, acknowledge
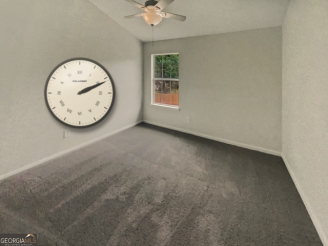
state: 2:11
